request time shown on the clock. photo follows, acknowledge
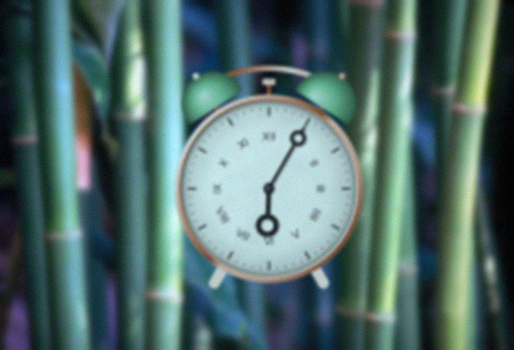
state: 6:05
